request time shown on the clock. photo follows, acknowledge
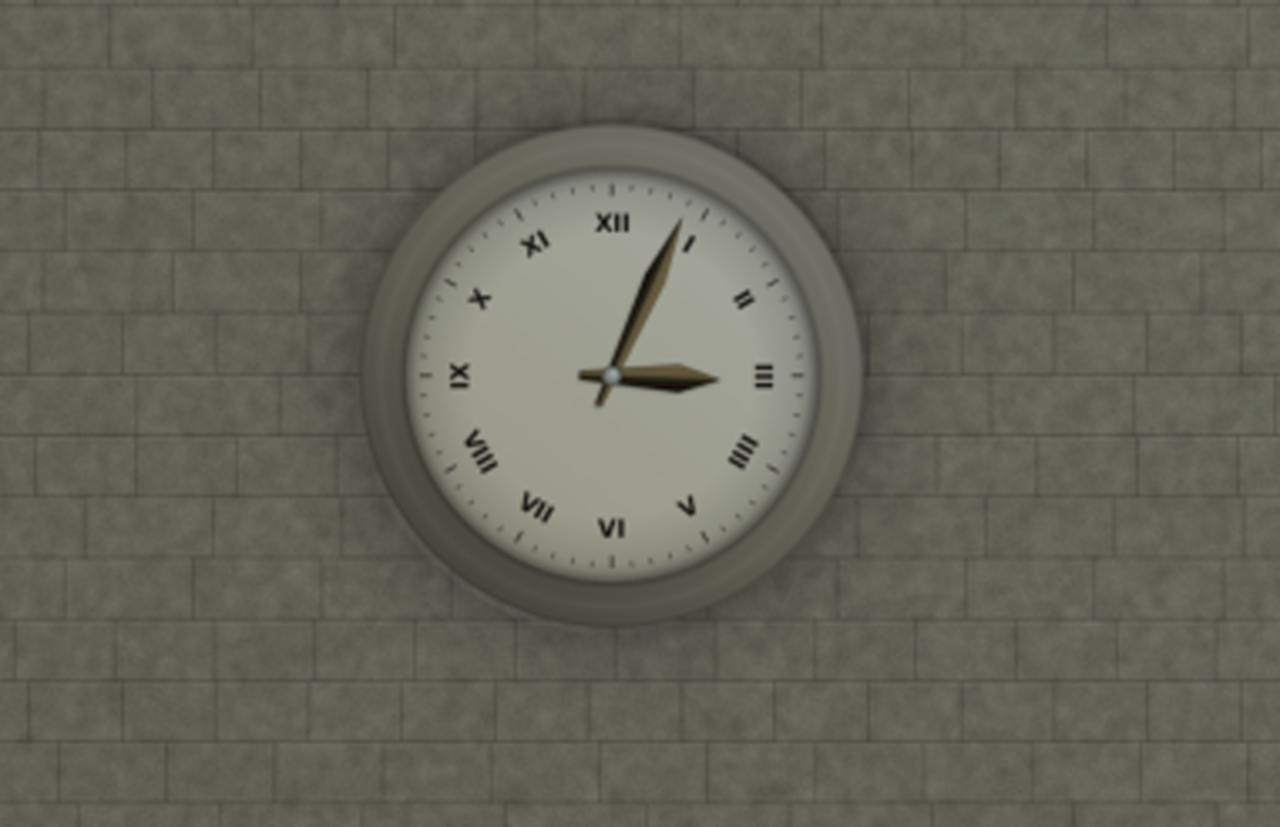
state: 3:04
